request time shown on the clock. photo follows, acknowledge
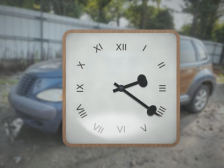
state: 2:21
